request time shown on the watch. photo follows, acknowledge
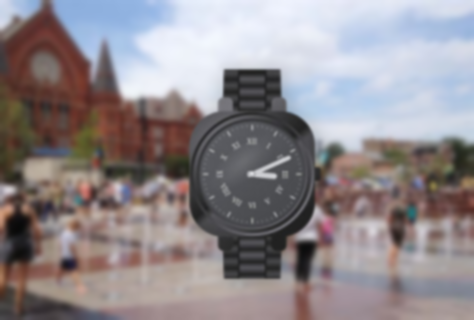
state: 3:11
